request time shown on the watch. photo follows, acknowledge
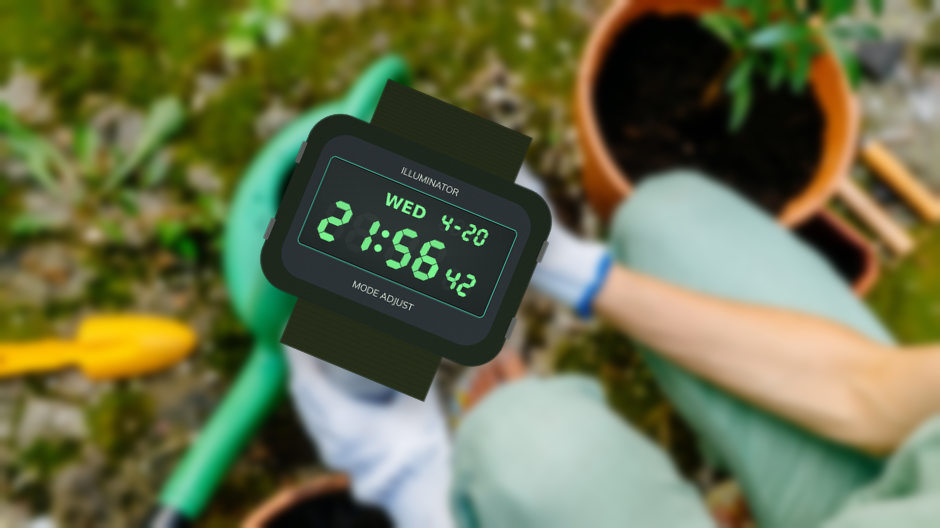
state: 21:56:42
